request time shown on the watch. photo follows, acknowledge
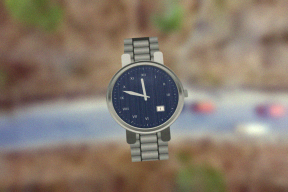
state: 11:48
